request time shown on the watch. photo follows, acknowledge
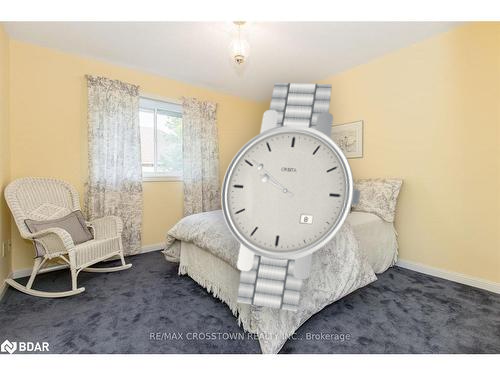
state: 9:51
